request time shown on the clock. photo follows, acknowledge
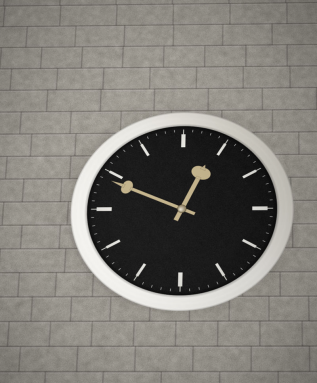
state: 12:49
